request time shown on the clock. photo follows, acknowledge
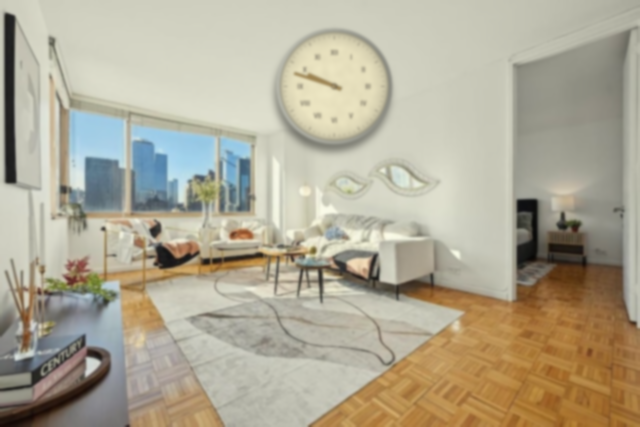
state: 9:48
